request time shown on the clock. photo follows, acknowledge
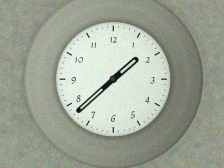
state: 1:38
